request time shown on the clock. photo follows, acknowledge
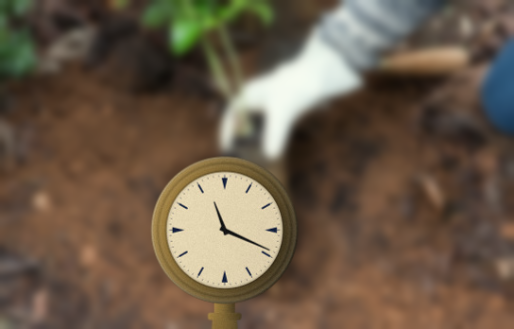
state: 11:19
